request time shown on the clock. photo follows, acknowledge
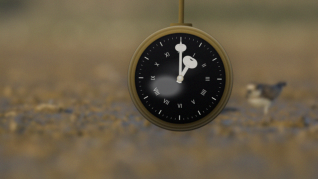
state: 1:00
